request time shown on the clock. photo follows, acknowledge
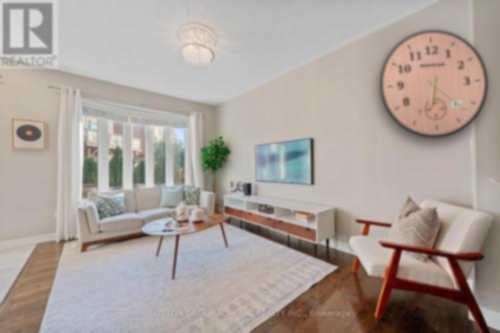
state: 6:22
